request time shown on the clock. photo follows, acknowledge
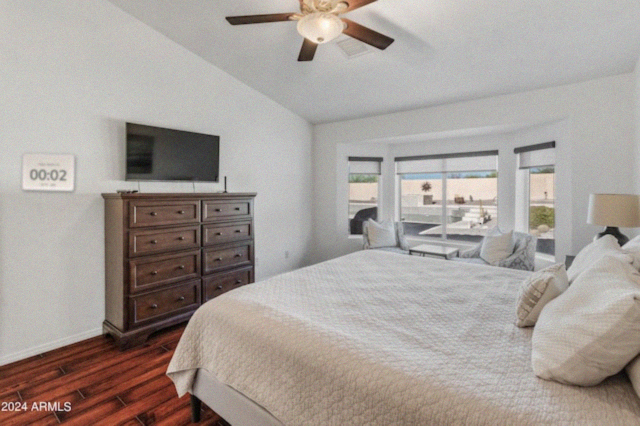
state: 0:02
